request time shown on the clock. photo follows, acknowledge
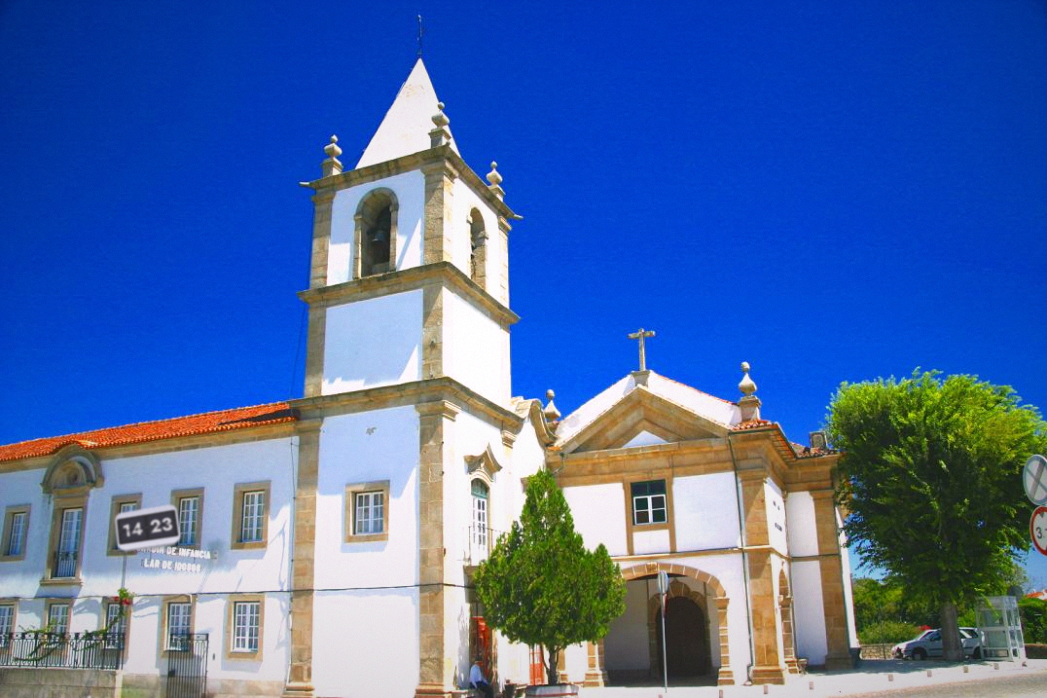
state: 14:23
